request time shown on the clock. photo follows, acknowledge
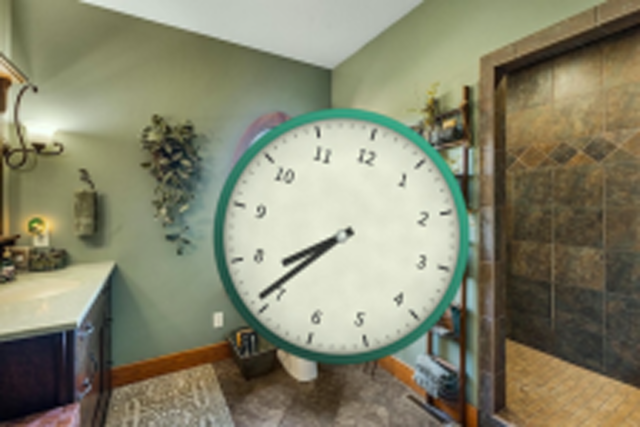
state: 7:36
